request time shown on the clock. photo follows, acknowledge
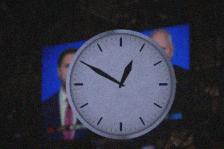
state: 12:50
